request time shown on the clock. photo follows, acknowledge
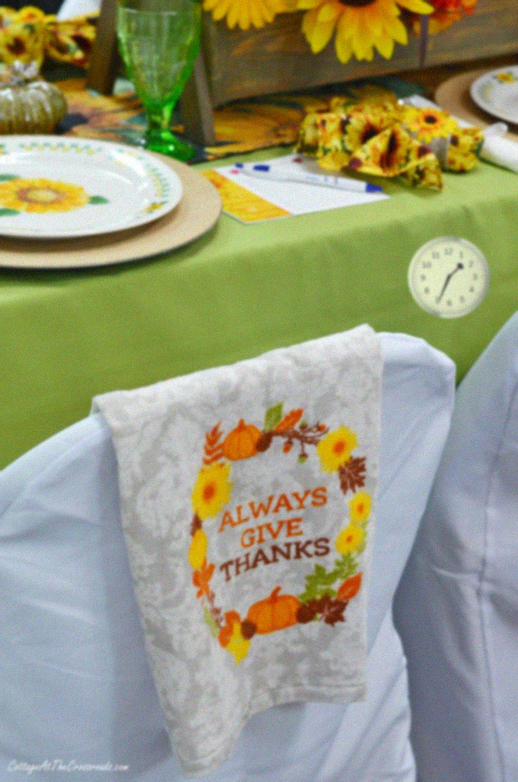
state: 1:34
